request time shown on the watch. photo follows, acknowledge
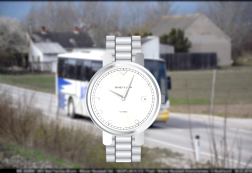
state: 10:04
